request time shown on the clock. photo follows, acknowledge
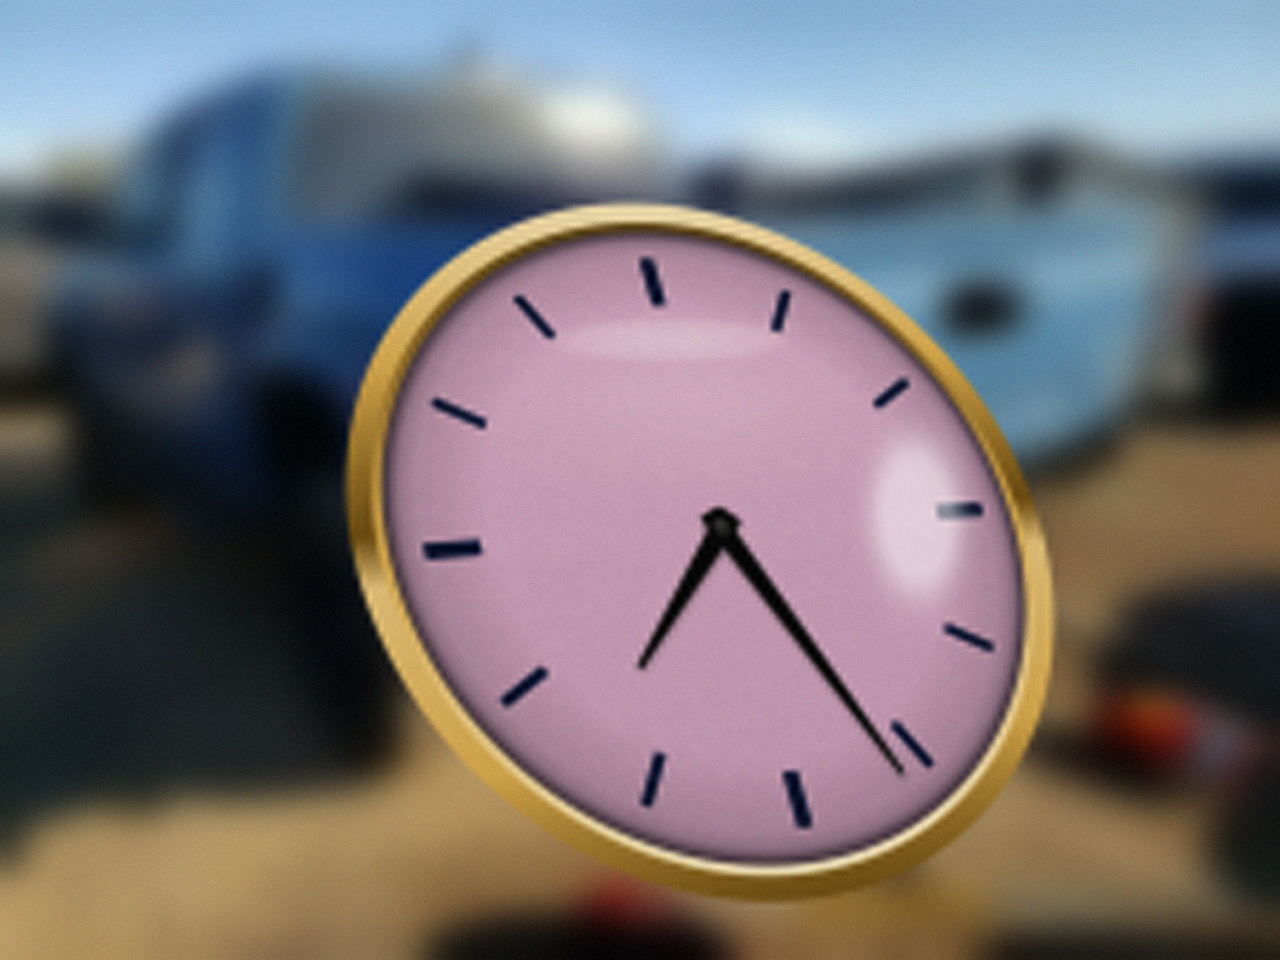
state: 7:26
